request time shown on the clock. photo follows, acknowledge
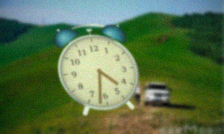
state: 4:32
